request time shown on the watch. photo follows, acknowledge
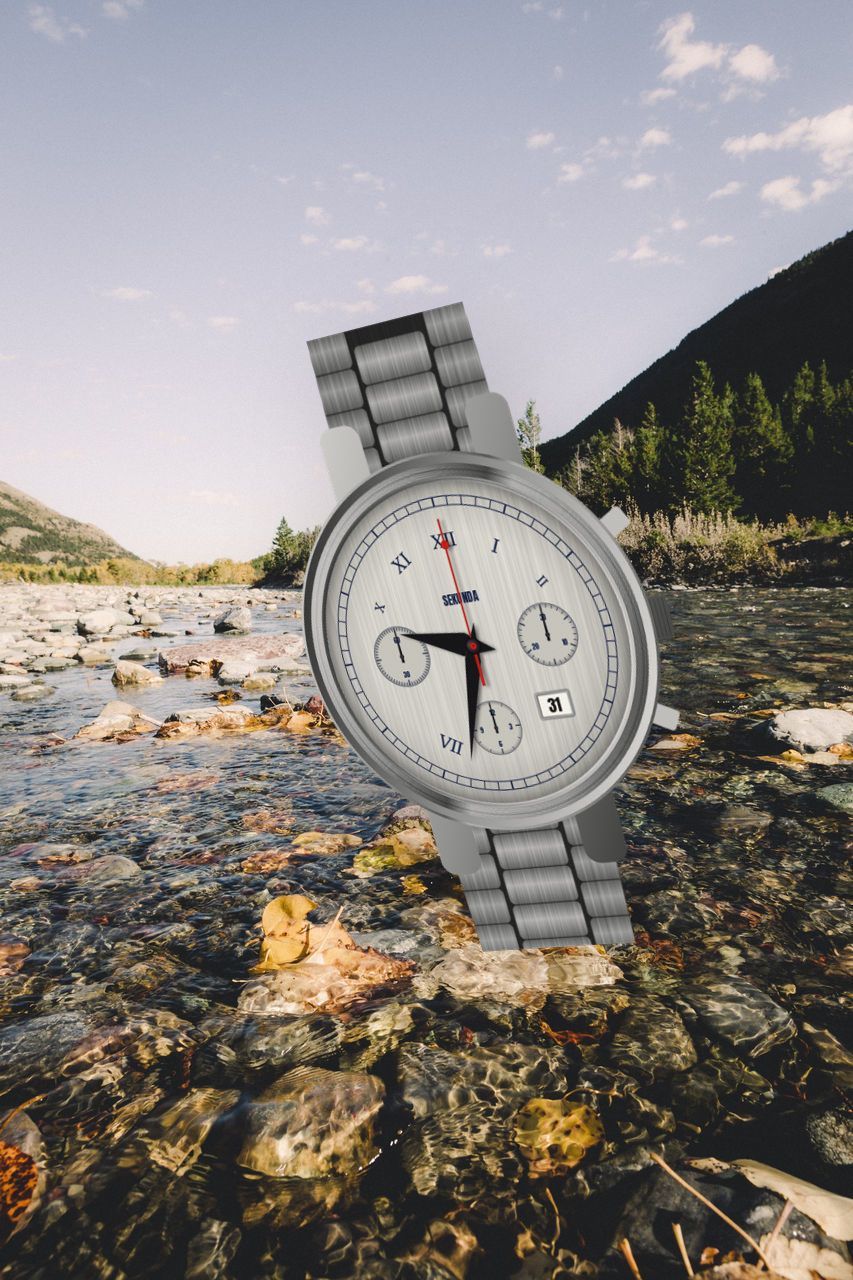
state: 9:33
